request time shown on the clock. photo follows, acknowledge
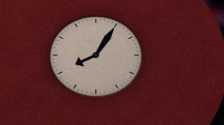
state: 8:05
